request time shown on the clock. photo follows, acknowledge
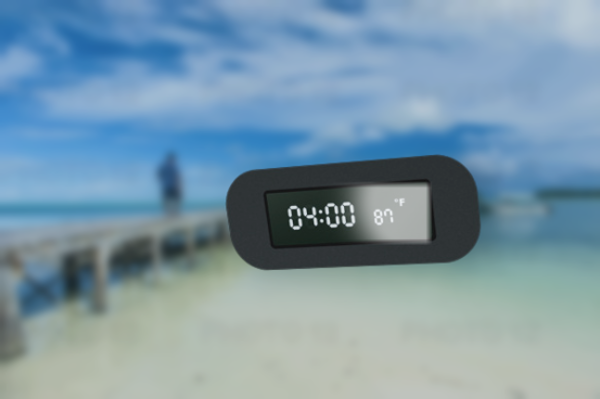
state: 4:00
